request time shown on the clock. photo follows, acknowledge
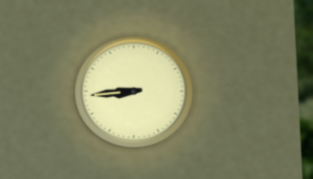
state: 8:44
